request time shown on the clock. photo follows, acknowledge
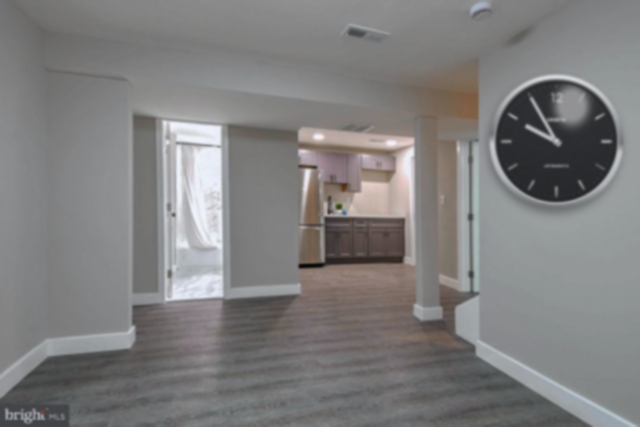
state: 9:55
